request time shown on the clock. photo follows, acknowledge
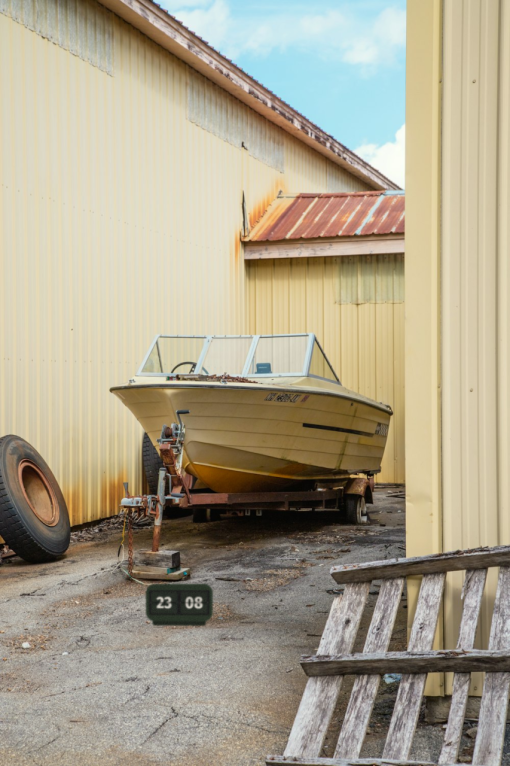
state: 23:08
